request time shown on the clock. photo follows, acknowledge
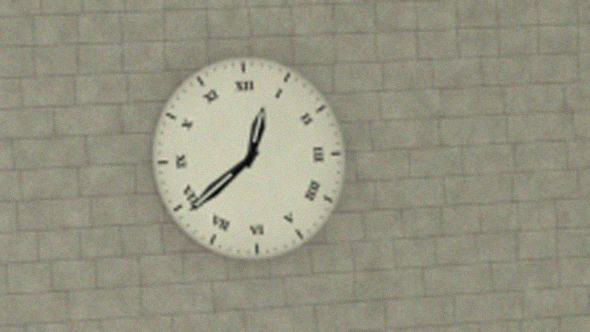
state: 12:39
